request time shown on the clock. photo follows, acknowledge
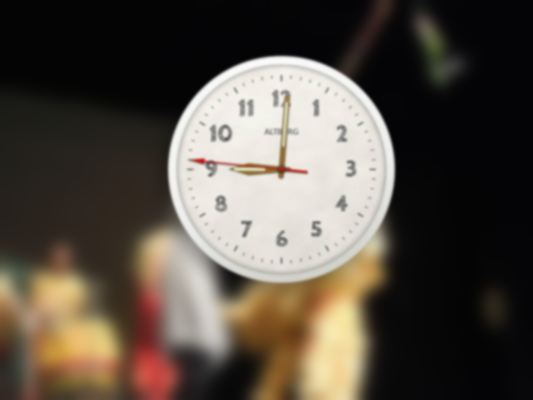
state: 9:00:46
